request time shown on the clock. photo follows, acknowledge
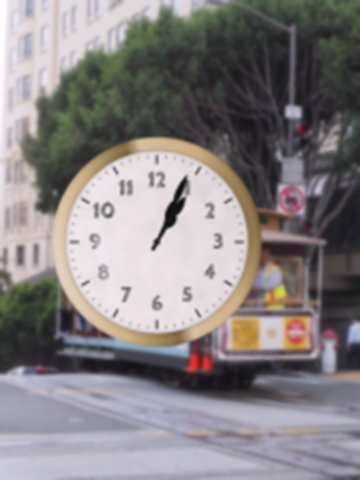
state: 1:04
